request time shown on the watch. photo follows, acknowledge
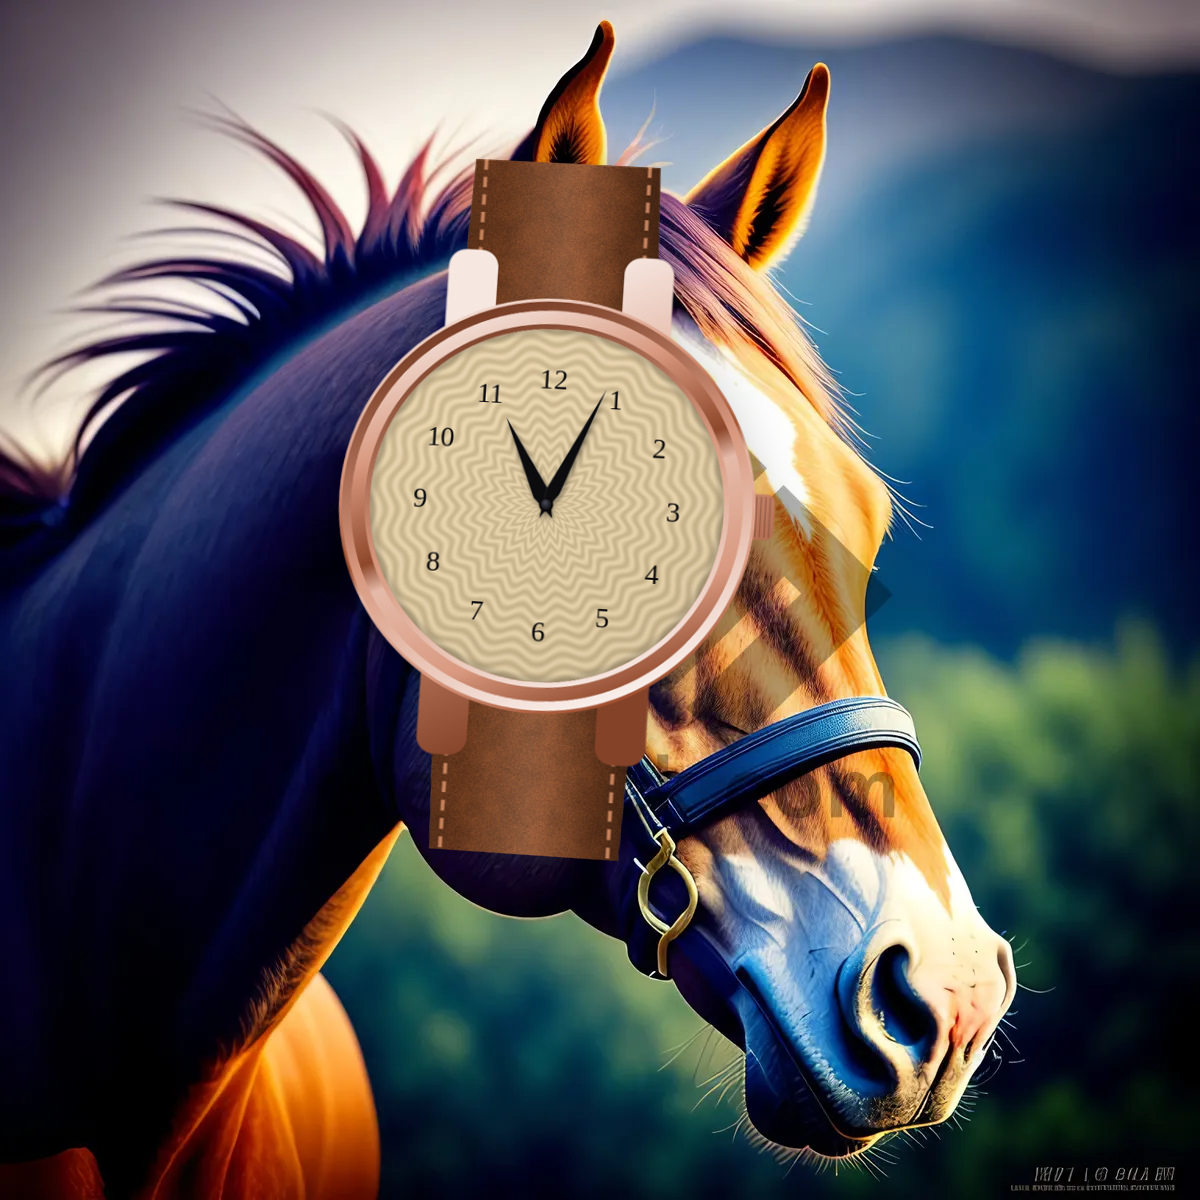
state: 11:04
